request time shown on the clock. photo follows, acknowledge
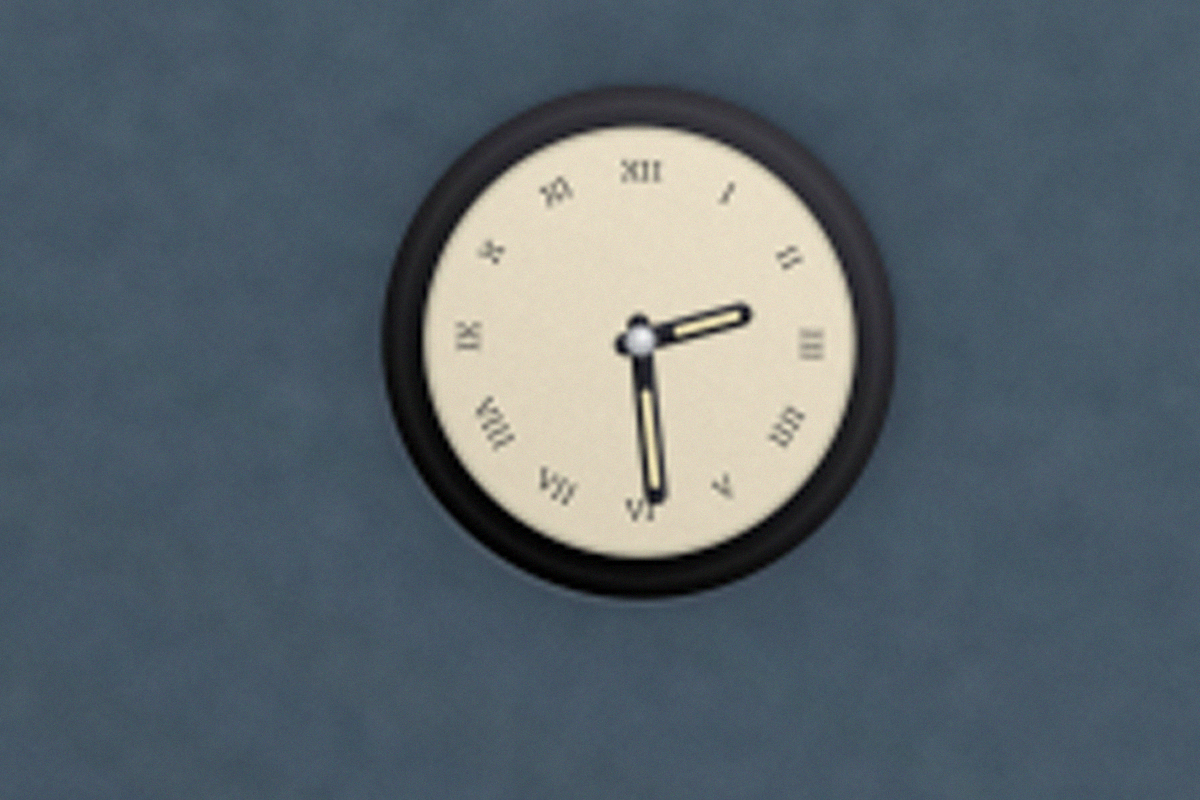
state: 2:29
